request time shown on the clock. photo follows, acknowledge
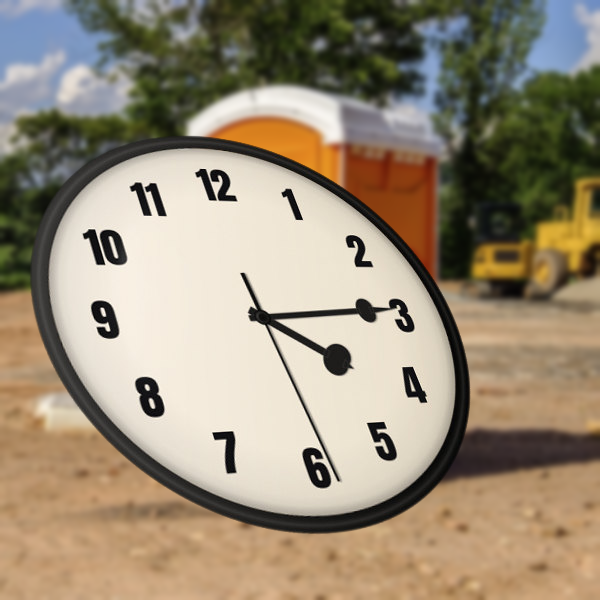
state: 4:14:29
